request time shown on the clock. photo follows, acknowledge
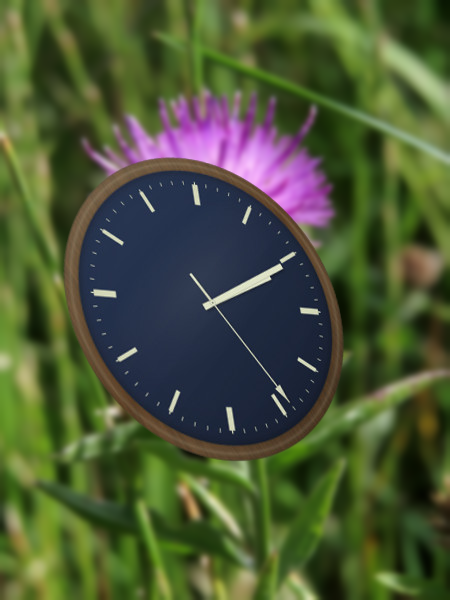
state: 2:10:24
